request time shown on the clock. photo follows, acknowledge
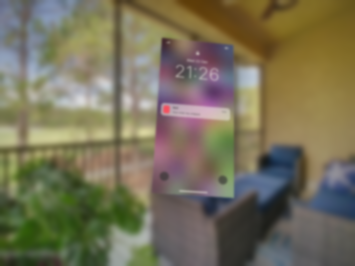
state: 21:26
